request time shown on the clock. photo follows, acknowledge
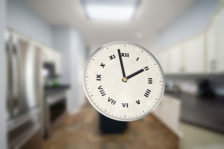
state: 1:58
